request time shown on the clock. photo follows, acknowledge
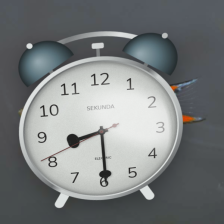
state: 8:29:41
